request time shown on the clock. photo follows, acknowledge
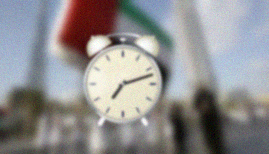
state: 7:12
